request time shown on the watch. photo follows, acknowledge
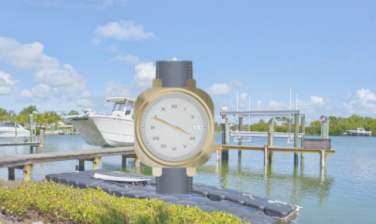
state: 3:49
